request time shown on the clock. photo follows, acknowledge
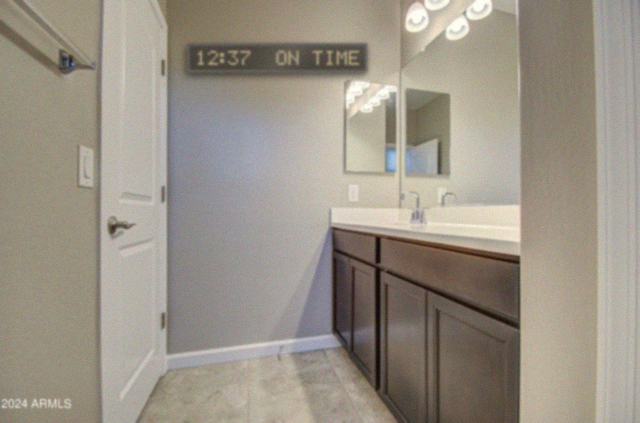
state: 12:37
